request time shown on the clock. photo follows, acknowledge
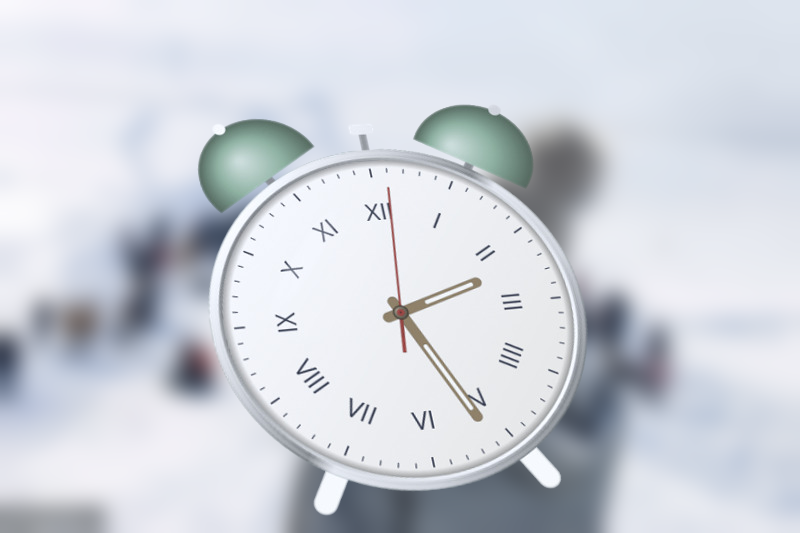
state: 2:26:01
